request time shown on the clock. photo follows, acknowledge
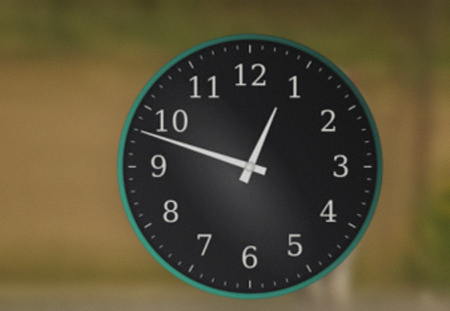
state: 12:48
